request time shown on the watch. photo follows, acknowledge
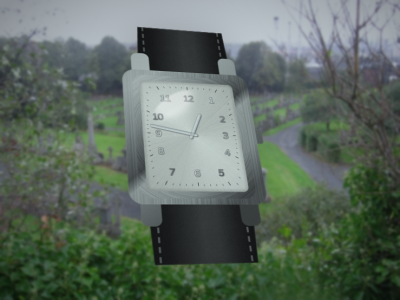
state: 12:47
